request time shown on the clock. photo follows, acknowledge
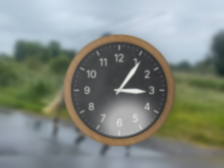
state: 3:06
